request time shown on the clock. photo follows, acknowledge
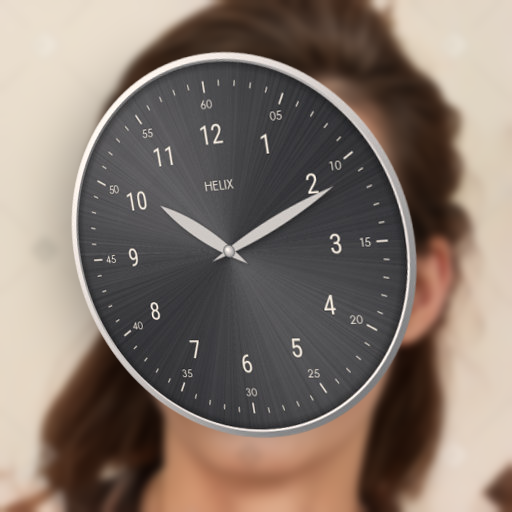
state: 10:11
